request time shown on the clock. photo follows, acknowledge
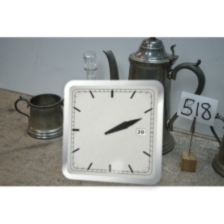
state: 2:11
